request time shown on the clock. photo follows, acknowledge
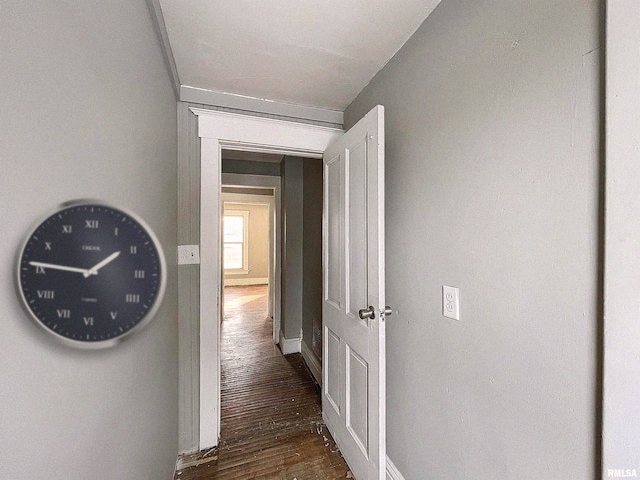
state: 1:46
